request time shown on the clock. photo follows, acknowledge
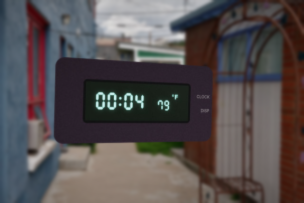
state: 0:04
